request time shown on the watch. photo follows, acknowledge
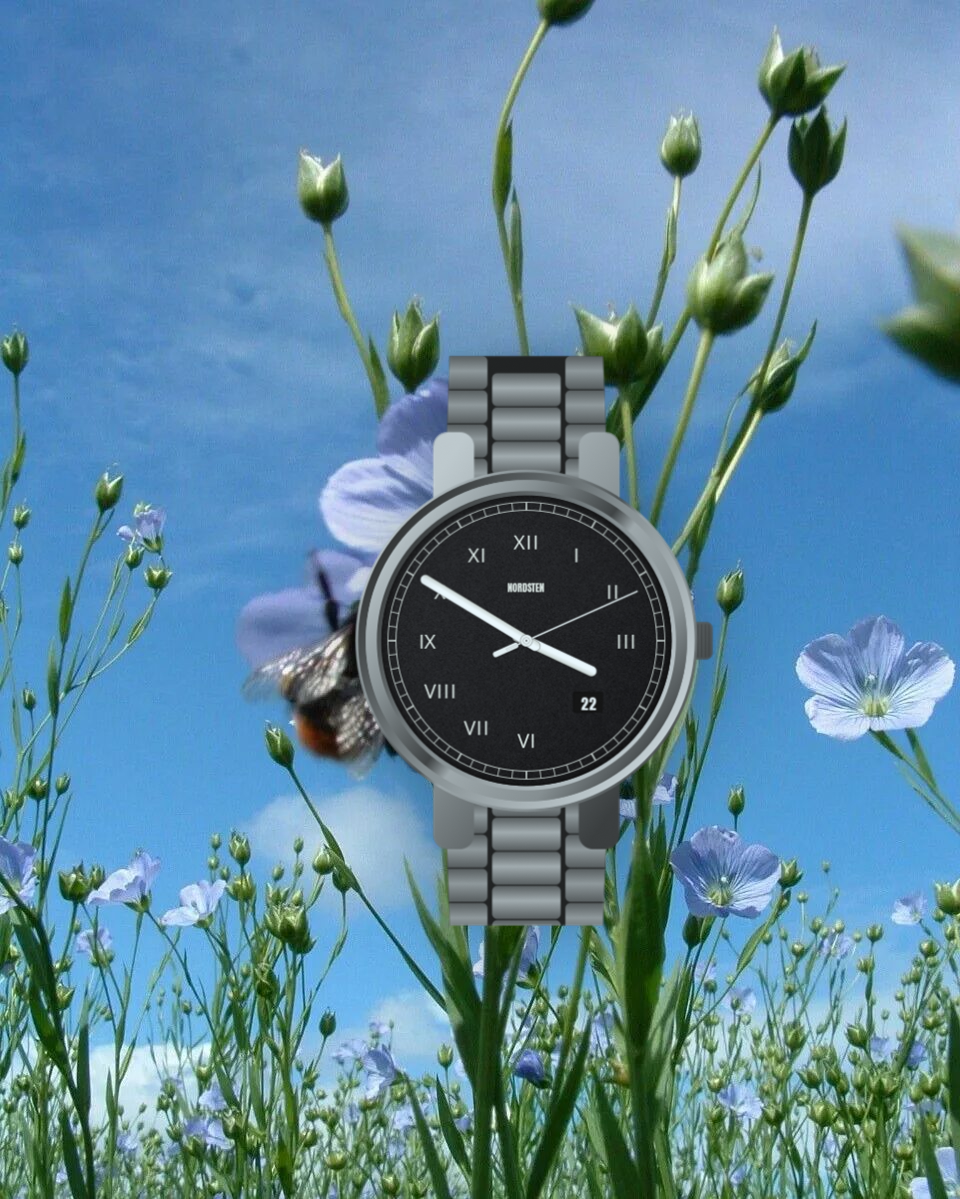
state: 3:50:11
